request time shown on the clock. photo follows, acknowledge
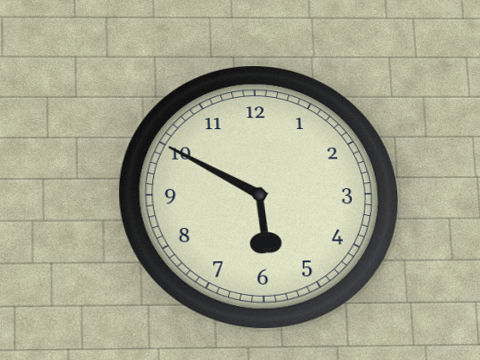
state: 5:50
